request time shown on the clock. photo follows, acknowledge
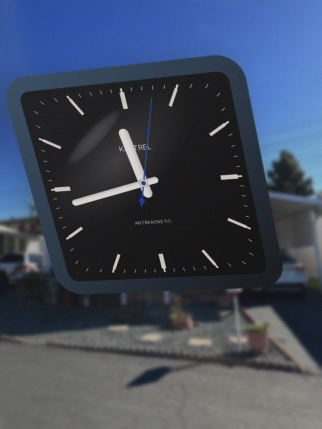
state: 11:43:03
